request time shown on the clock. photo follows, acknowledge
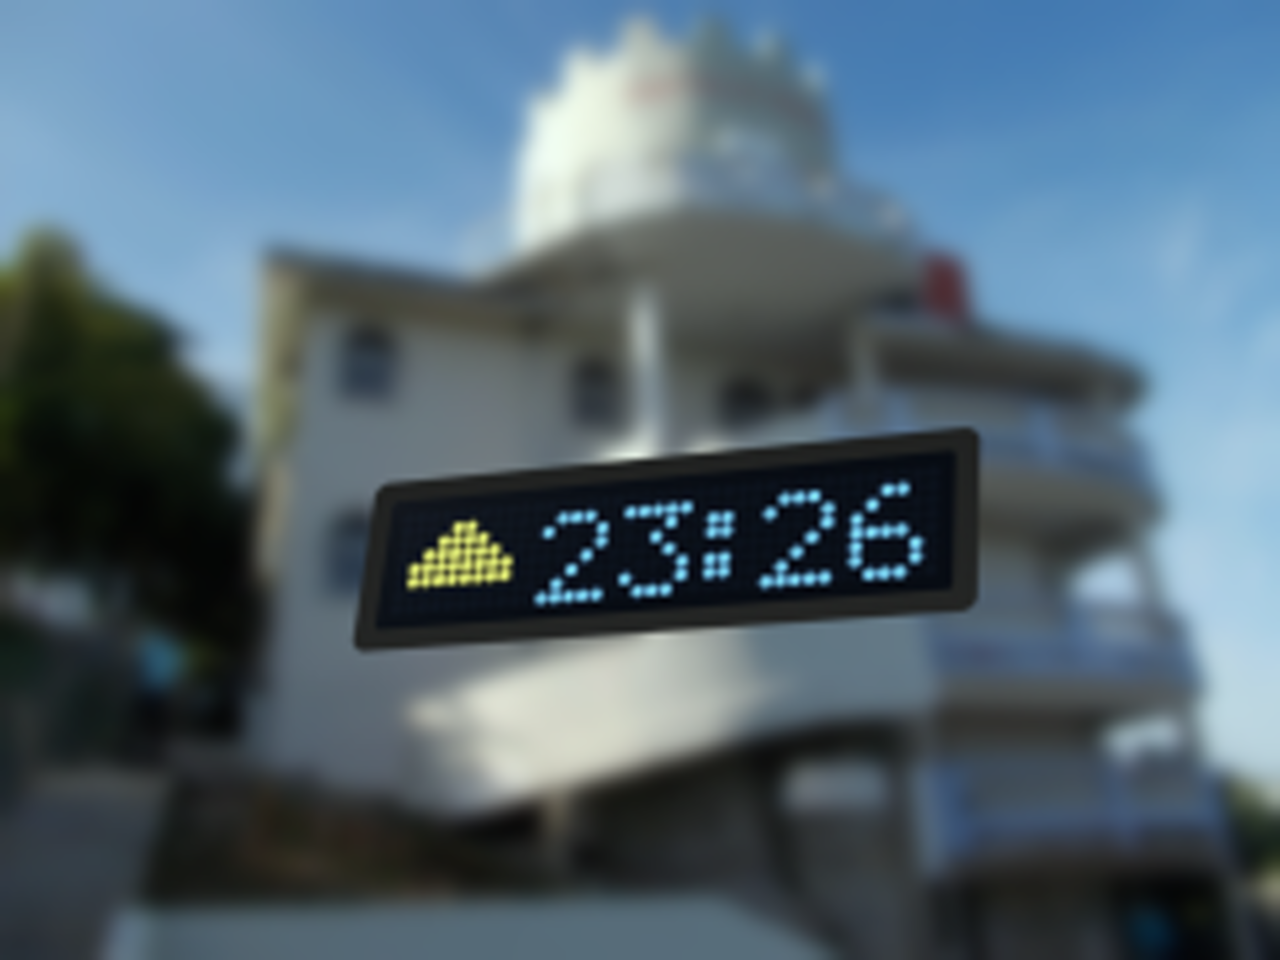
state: 23:26
